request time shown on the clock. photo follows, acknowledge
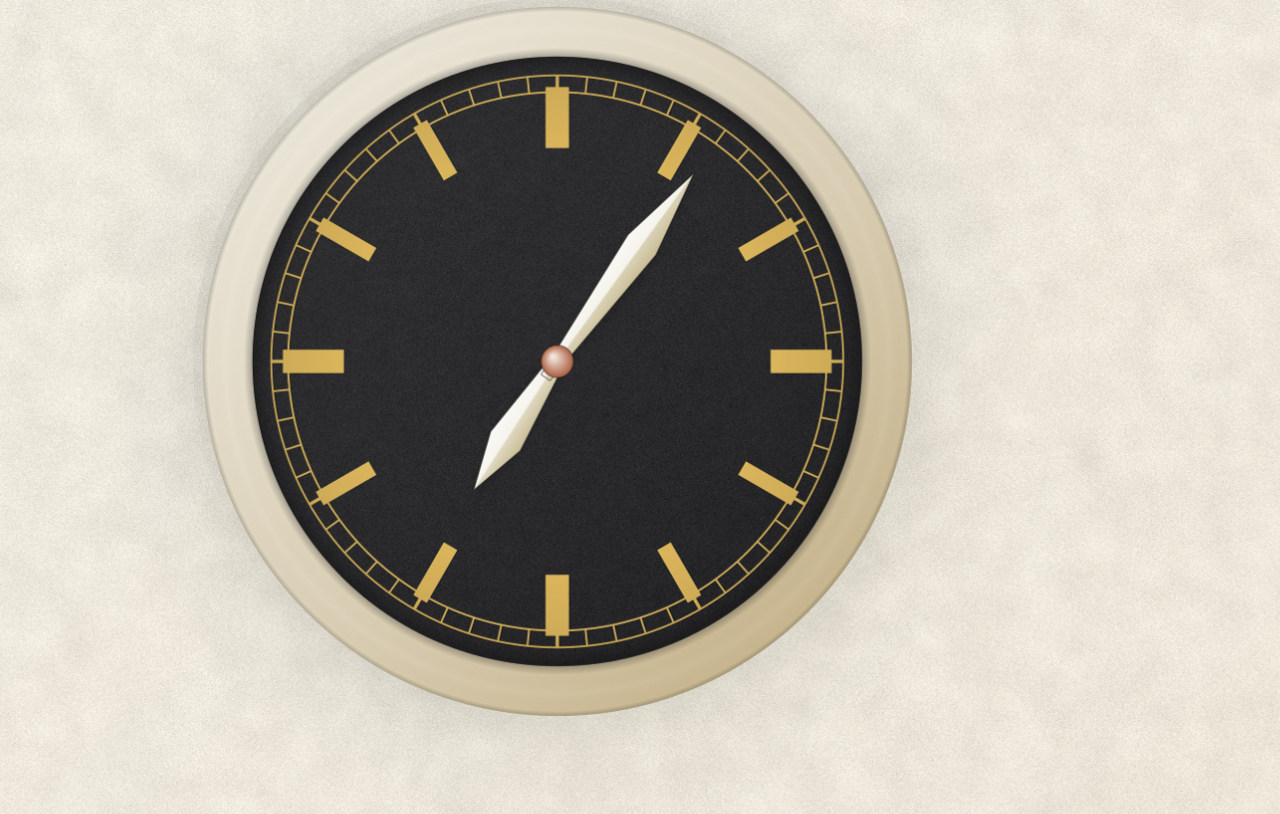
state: 7:06
